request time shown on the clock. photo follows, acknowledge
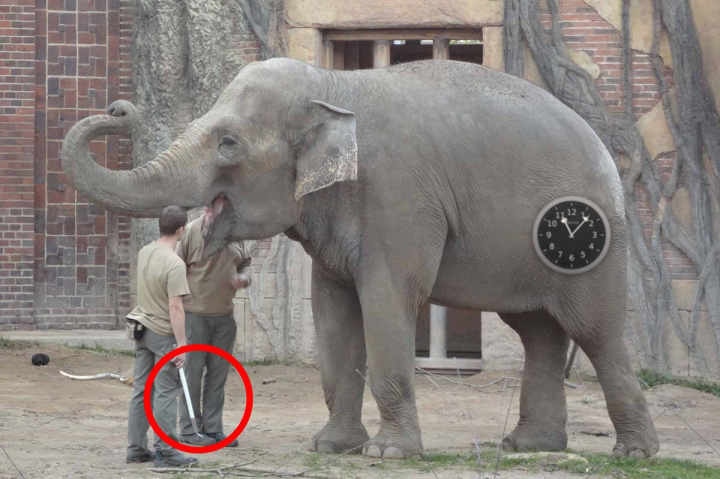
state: 11:07
